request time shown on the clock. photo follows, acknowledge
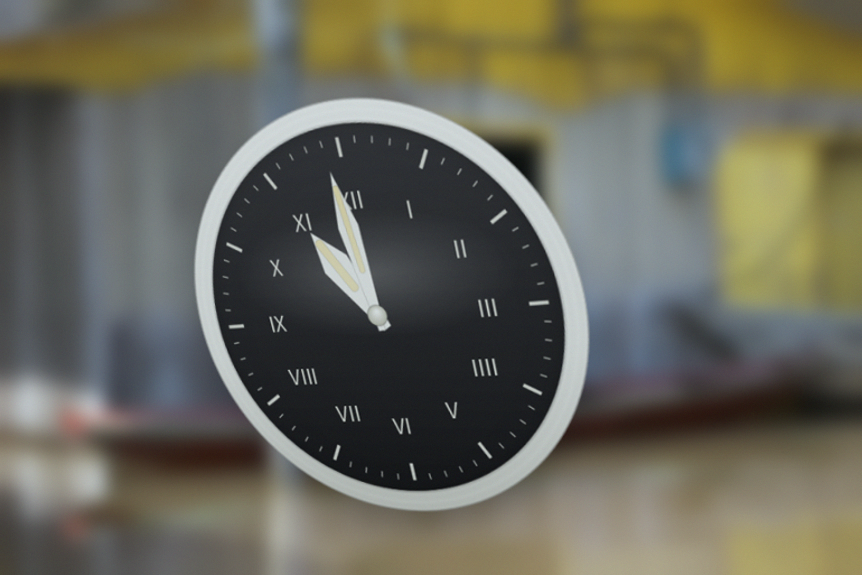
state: 10:59
